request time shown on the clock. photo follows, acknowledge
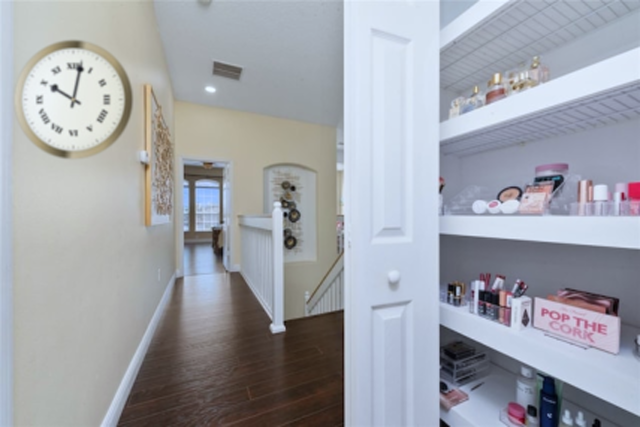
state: 10:02
